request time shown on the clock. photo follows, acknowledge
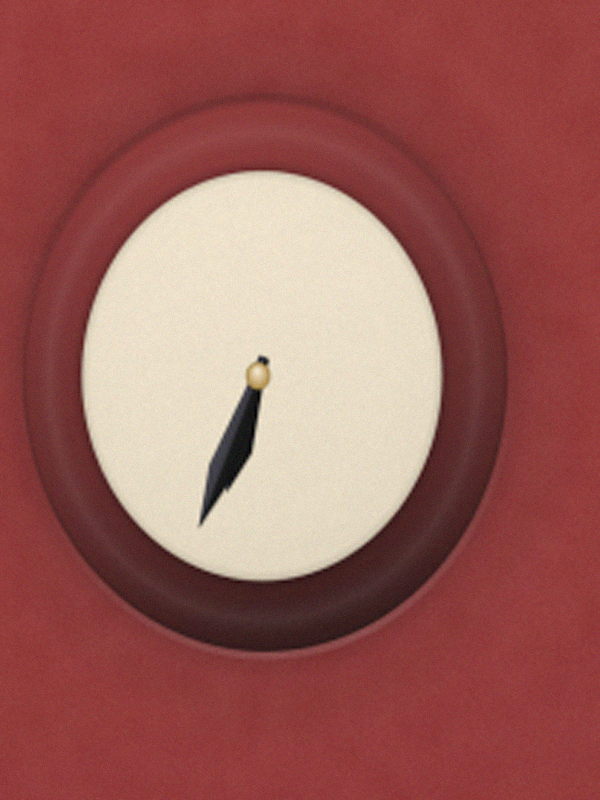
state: 6:34
